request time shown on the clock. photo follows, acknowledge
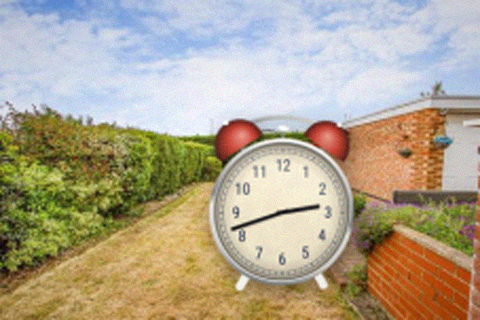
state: 2:42
